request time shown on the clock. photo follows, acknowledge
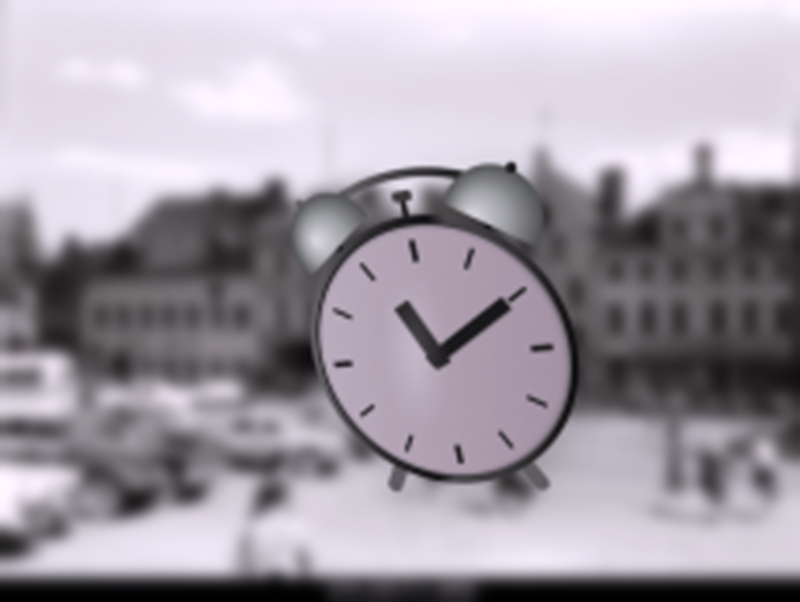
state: 11:10
